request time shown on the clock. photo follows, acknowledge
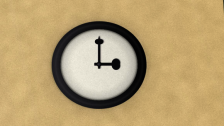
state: 3:00
